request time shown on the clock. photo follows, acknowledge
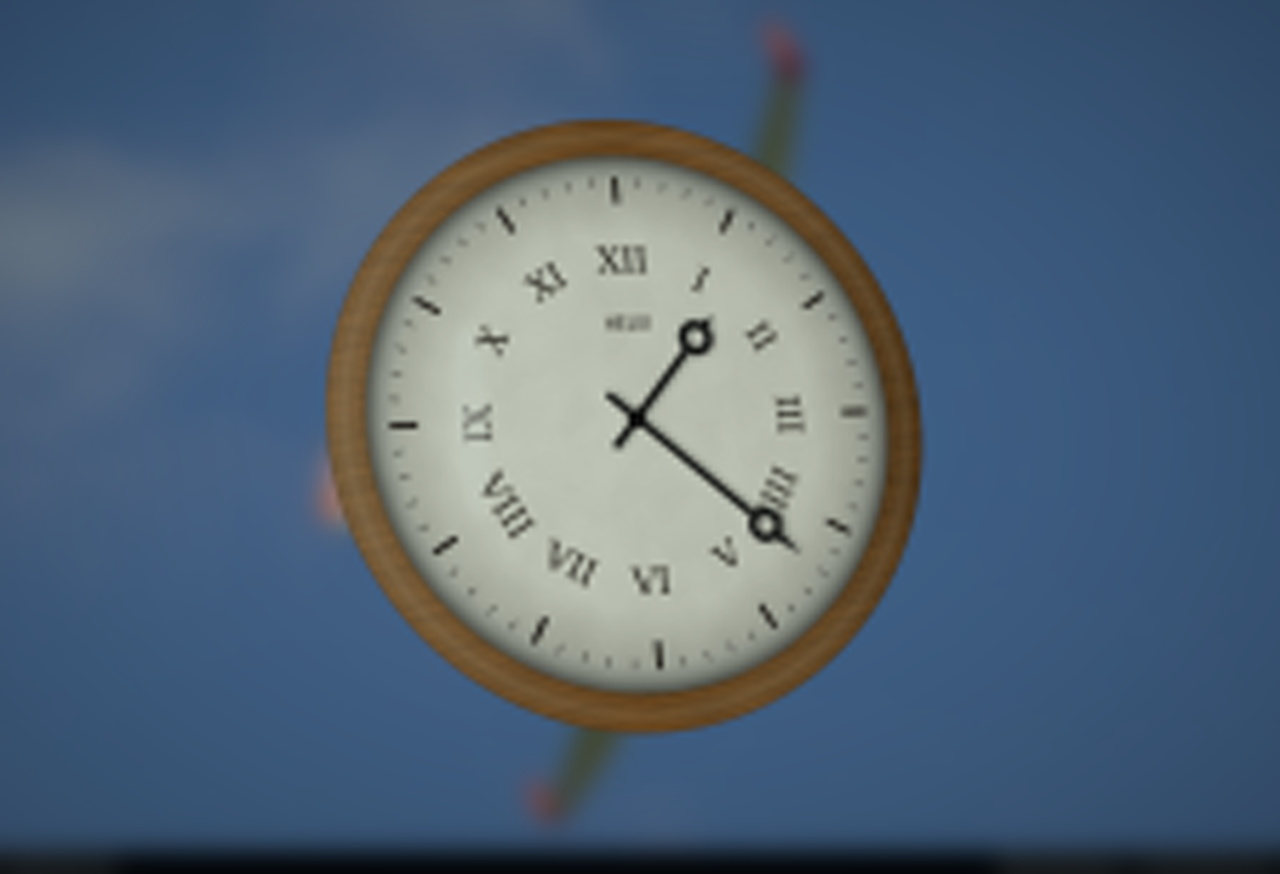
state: 1:22
